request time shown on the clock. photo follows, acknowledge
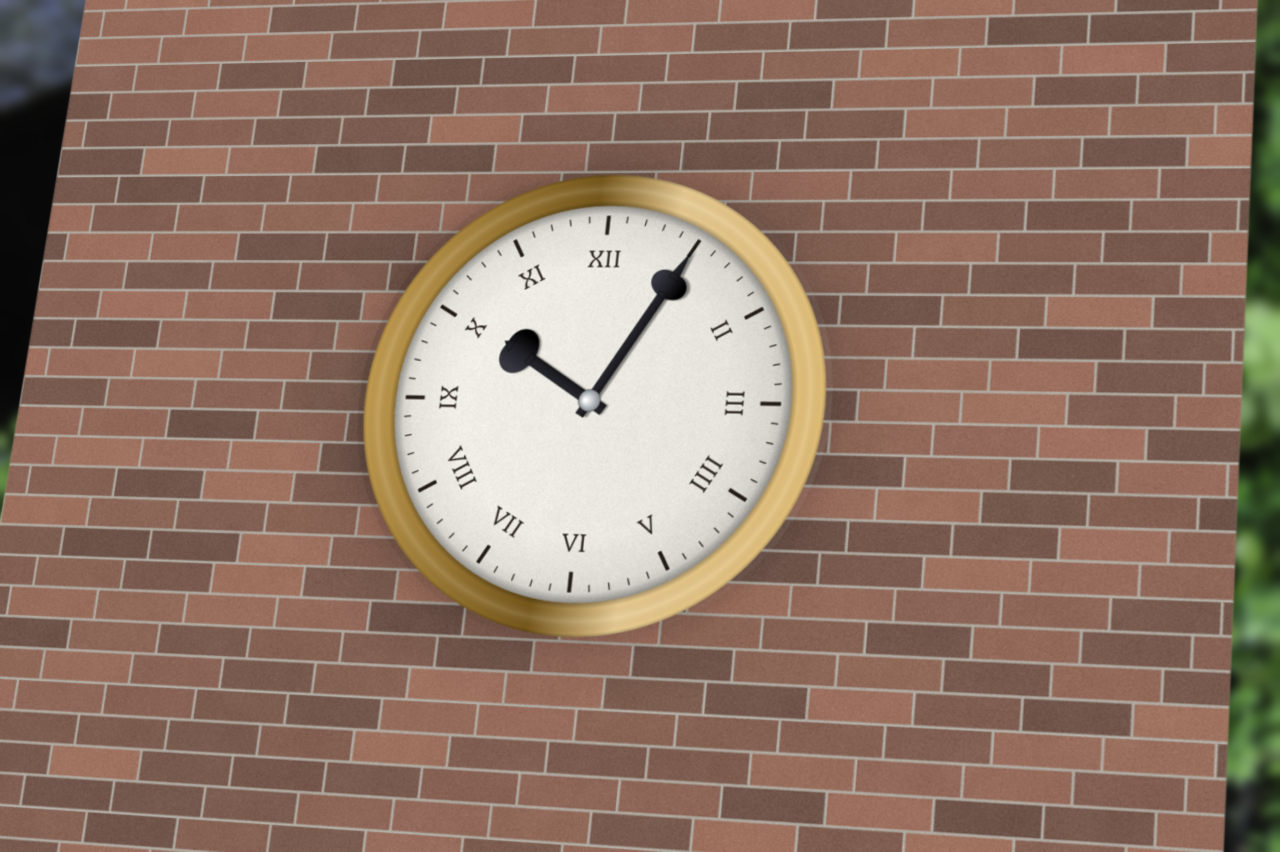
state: 10:05
